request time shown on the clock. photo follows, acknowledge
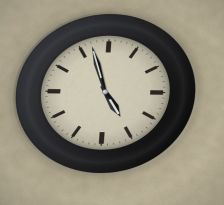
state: 4:57
